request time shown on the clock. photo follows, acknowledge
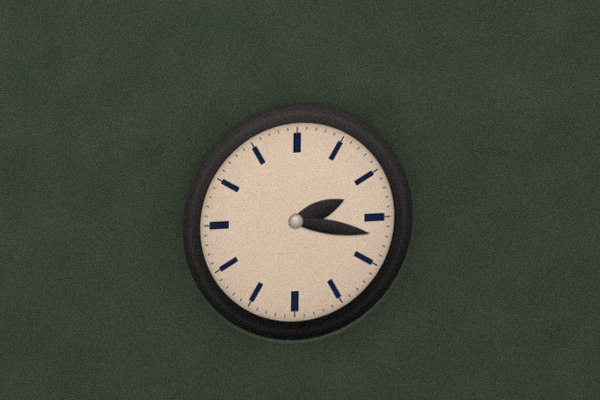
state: 2:17
